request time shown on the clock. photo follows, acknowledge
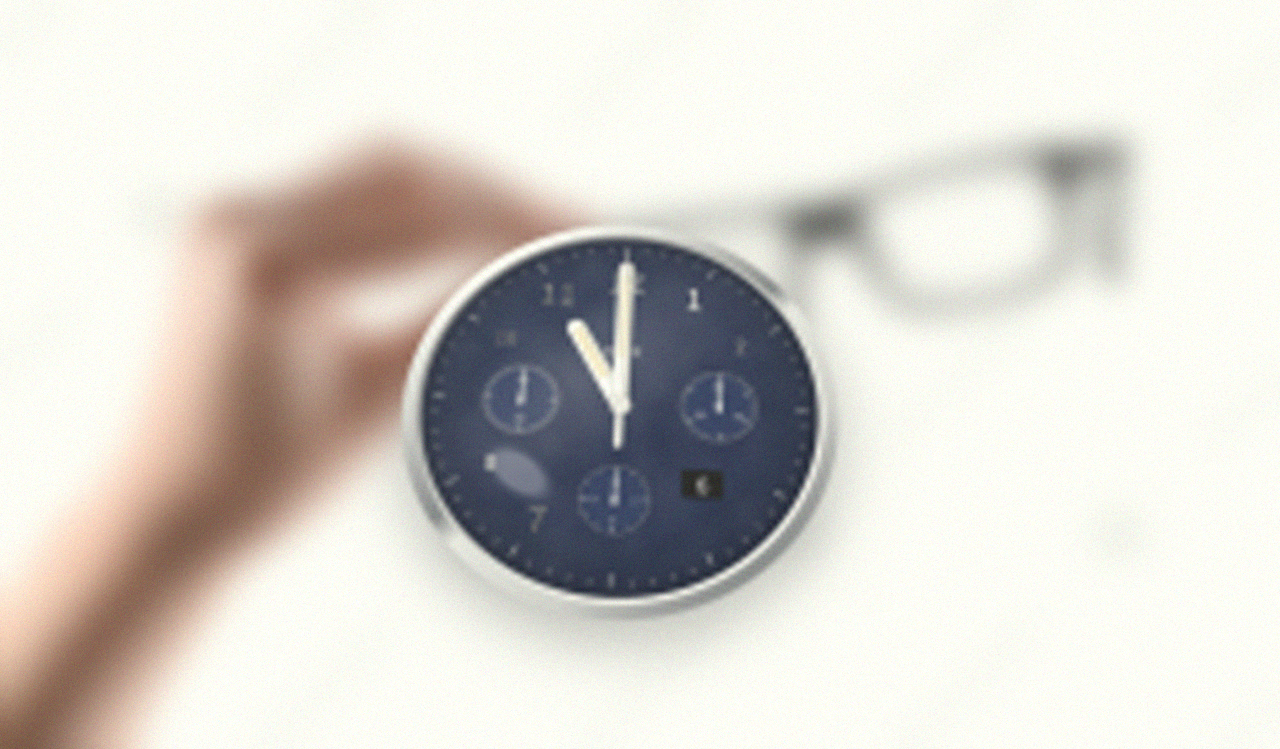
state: 11:00
